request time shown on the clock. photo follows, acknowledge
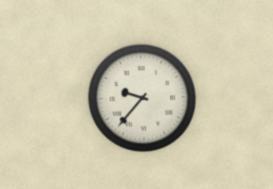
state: 9:37
